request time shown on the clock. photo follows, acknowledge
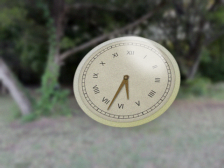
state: 5:33
